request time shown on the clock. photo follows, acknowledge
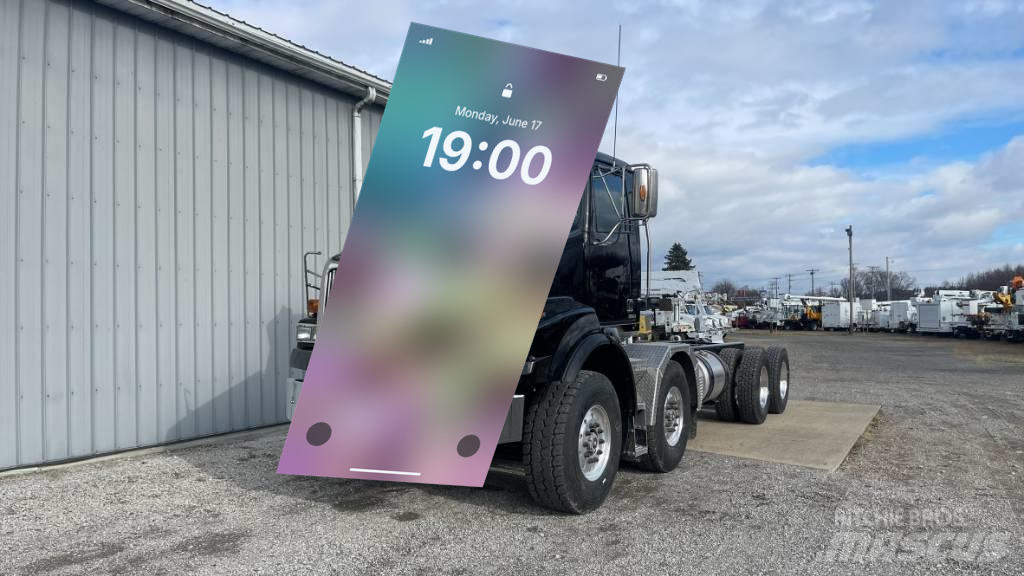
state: 19:00
